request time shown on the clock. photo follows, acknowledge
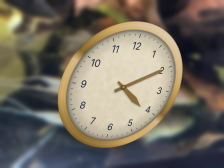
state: 4:10
